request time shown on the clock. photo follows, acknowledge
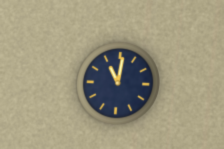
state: 11:01
